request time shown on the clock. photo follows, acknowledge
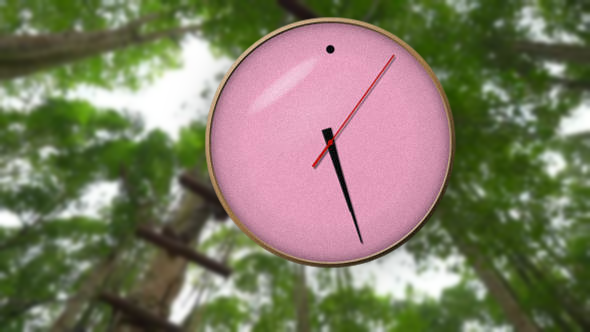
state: 5:27:06
